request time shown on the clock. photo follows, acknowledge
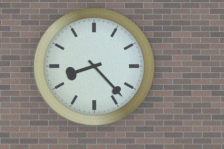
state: 8:23
